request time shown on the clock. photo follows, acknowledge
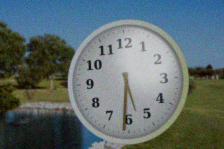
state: 5:31
